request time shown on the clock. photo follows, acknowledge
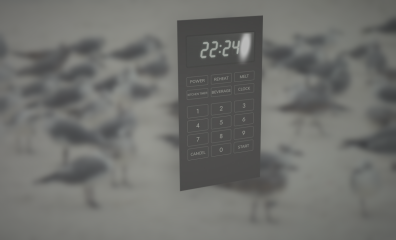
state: 22:24
